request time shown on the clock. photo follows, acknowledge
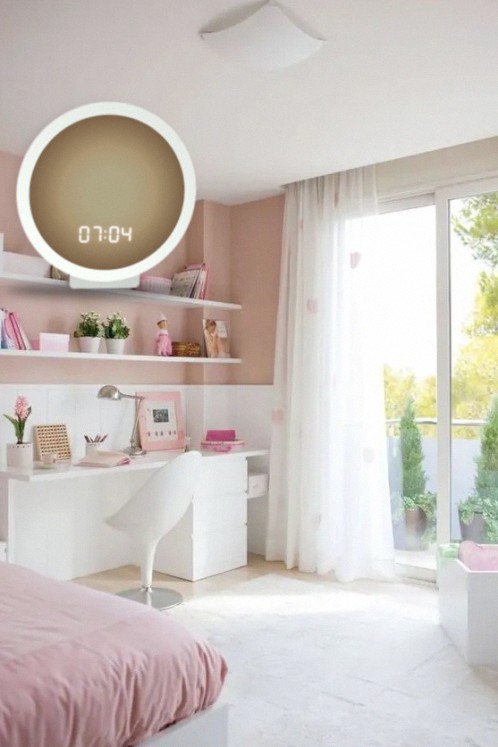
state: 7:04
